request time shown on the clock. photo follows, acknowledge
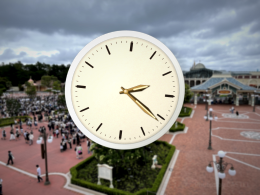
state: 2:21
